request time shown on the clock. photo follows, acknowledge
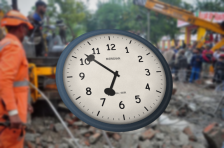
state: 6:52
